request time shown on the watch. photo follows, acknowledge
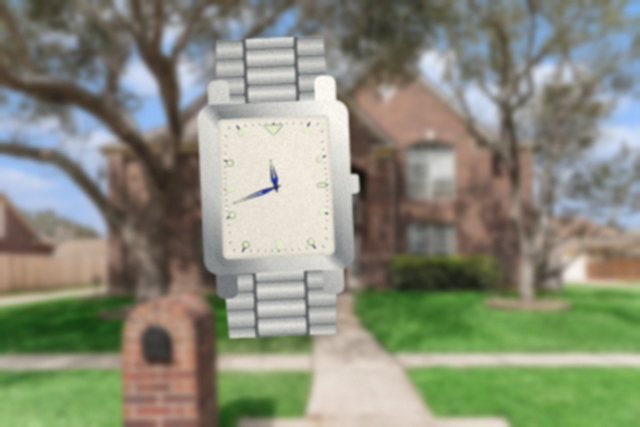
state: 11:42
